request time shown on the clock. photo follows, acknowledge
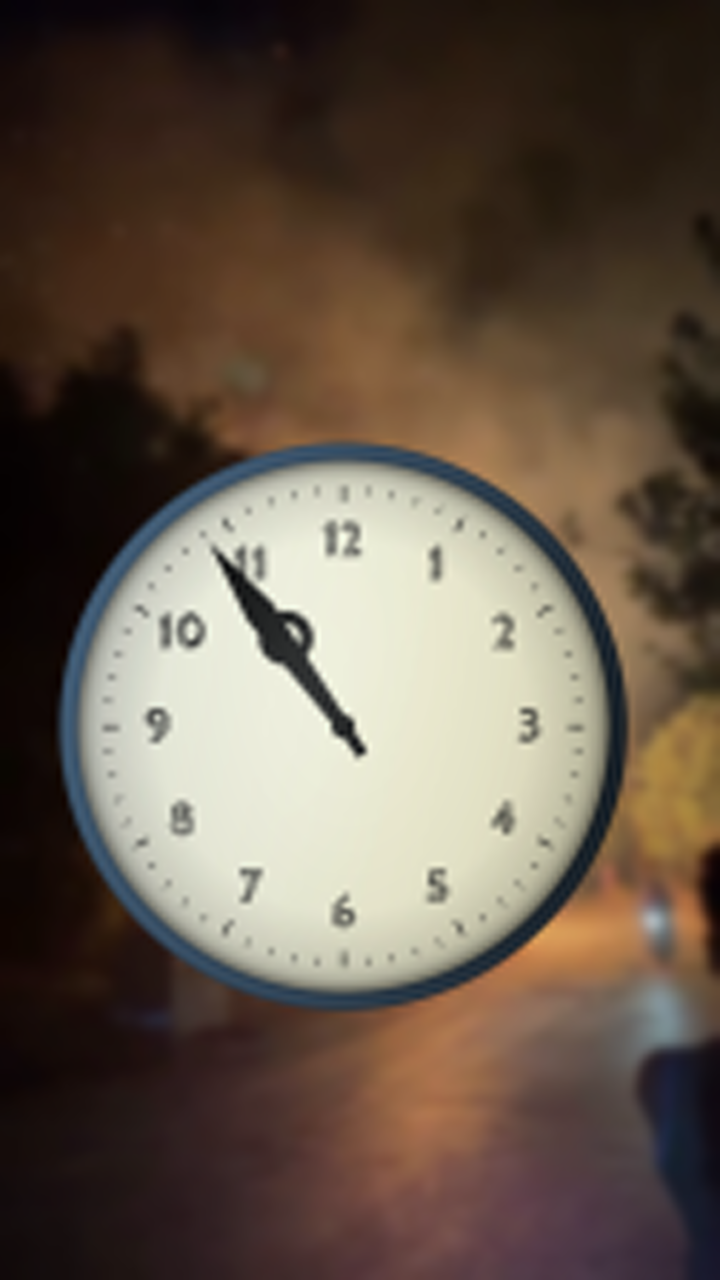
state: 10:54
